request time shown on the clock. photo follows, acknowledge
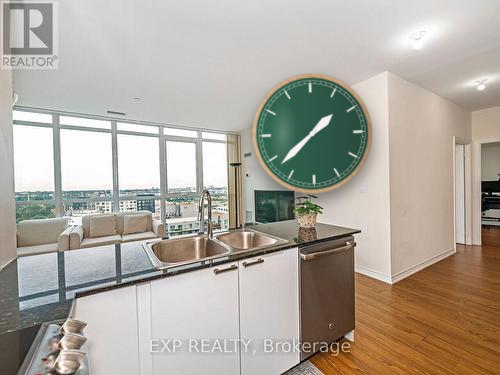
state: 1:38
